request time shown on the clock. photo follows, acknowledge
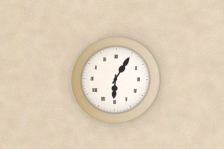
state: 6:05
